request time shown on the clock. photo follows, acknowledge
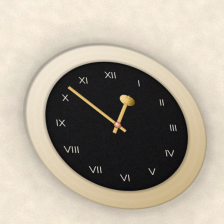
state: 12:52
